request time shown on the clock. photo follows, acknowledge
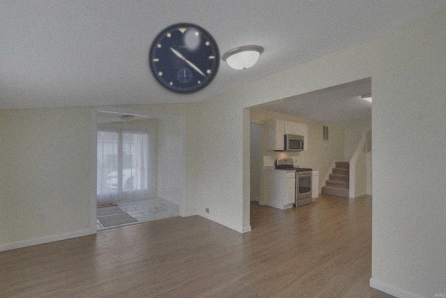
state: 10:22
